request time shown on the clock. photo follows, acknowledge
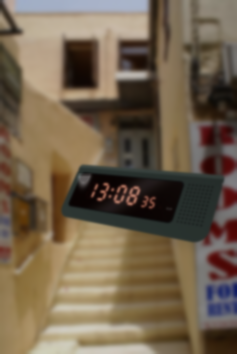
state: 13:08
